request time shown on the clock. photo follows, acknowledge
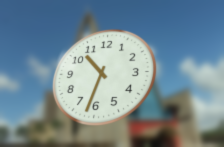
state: 10:32
